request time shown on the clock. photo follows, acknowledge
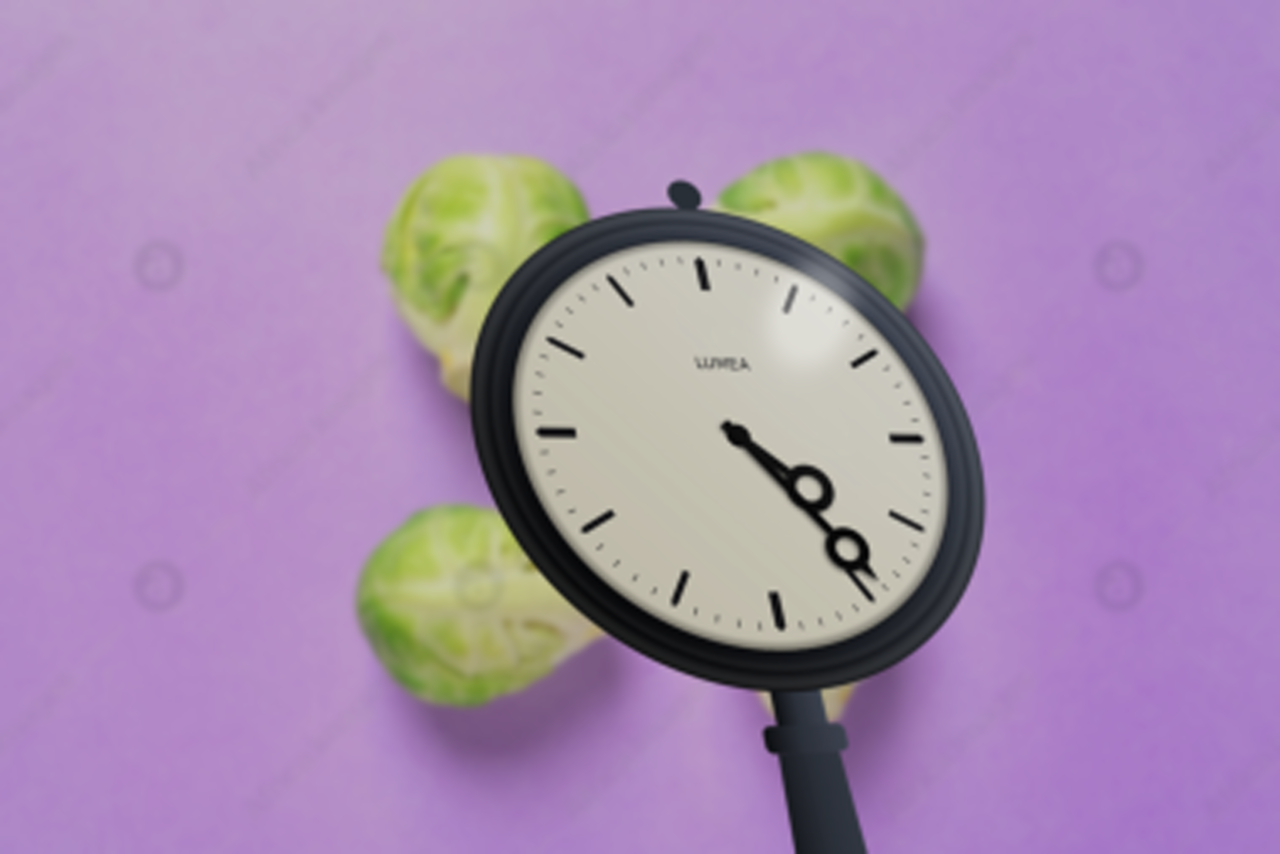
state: 4:24
